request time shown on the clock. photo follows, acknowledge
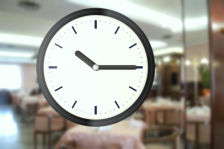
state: 10:15
